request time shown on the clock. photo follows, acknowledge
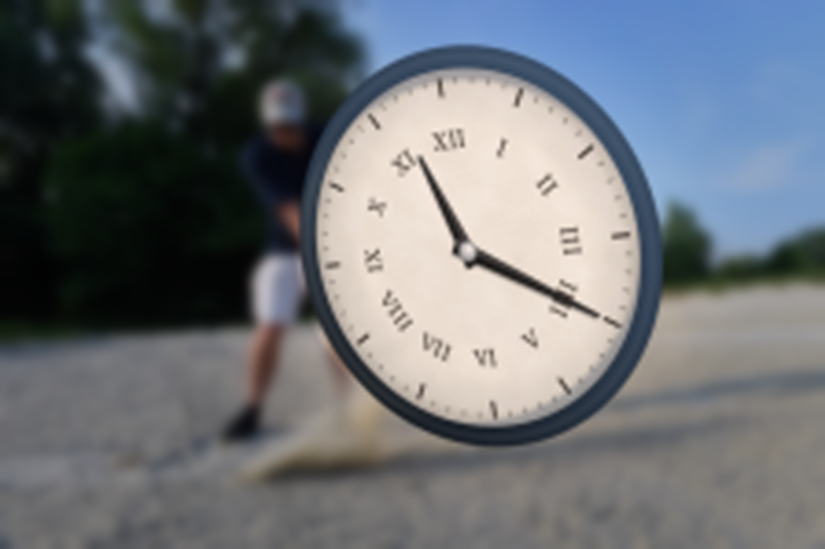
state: 11:20
